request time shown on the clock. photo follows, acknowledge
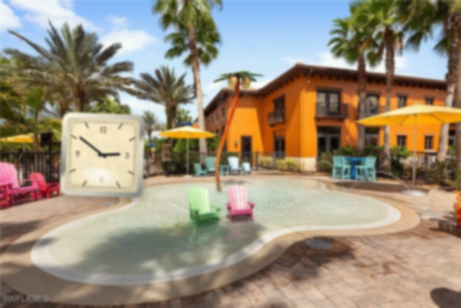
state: 2:51
